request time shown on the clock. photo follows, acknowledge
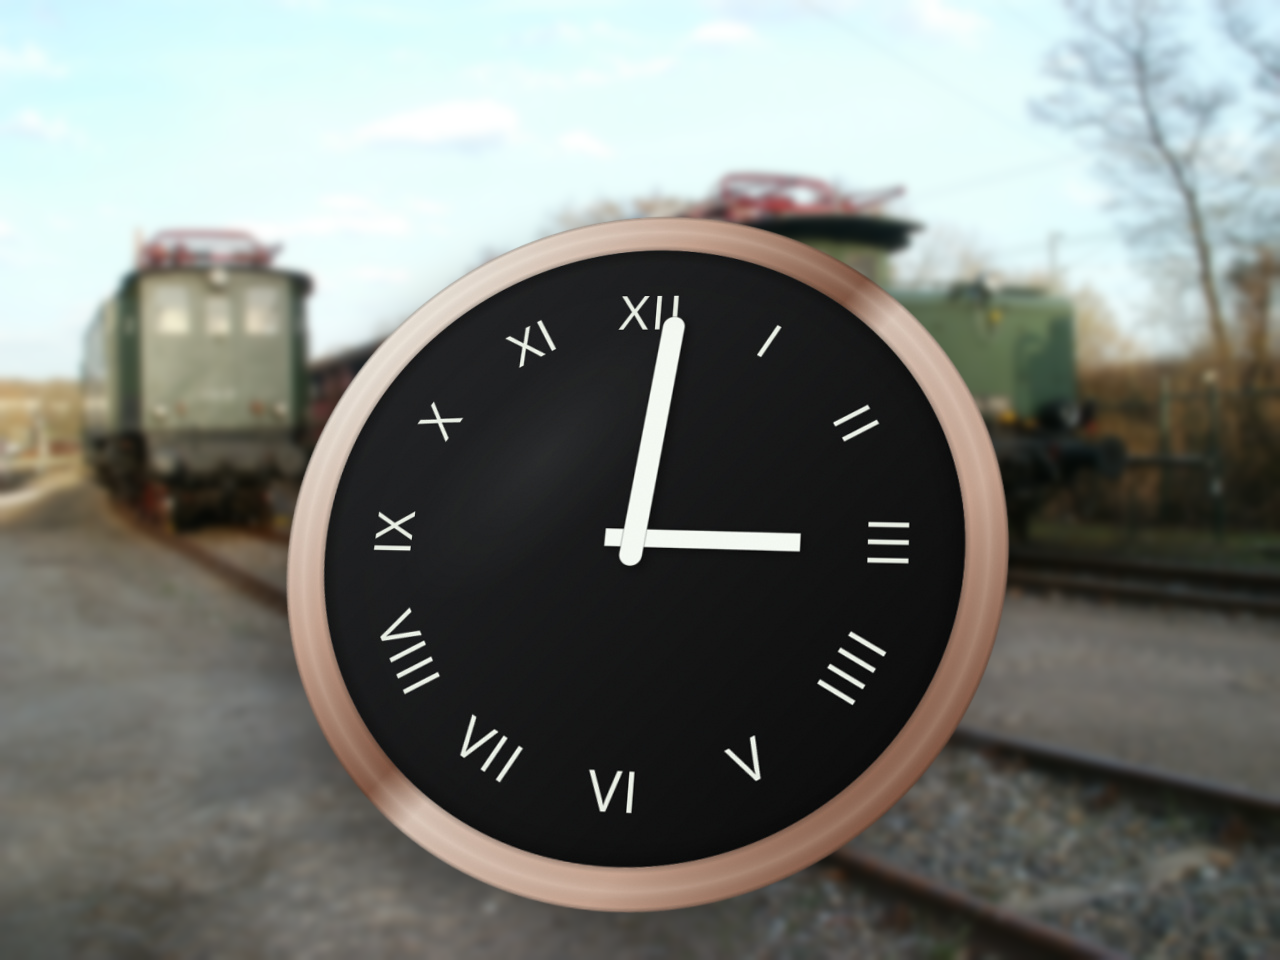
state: 3:01
